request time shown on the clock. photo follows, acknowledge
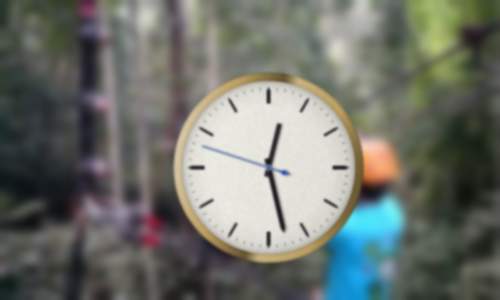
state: 12:27:48
